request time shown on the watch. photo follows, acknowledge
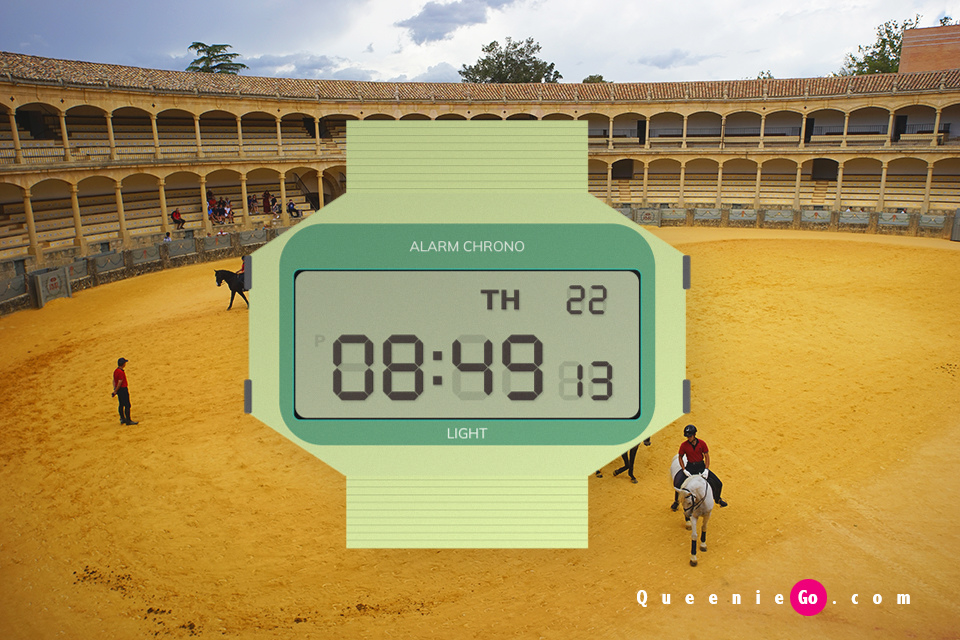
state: 8:49:13
